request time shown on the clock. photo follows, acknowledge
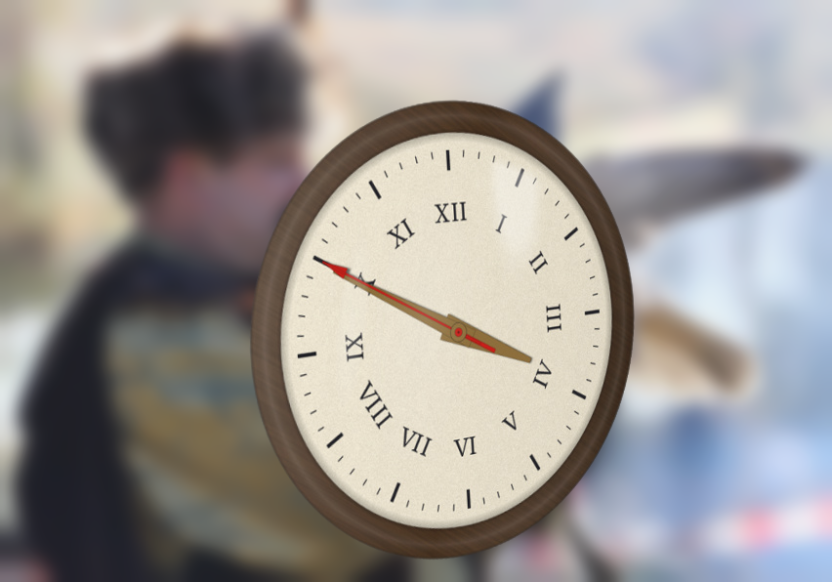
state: 3:49:50
